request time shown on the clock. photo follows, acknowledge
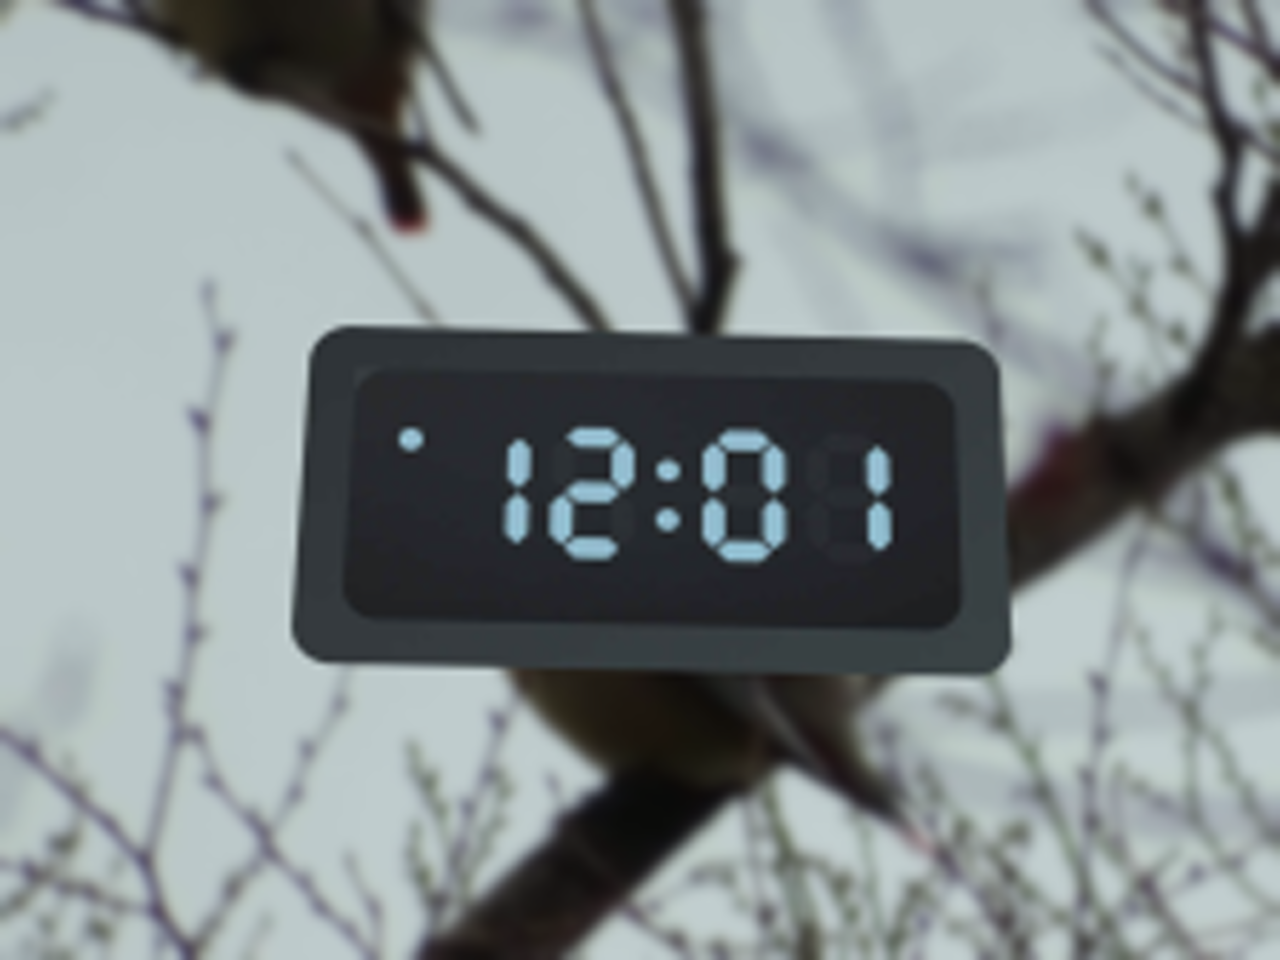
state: 12:01
